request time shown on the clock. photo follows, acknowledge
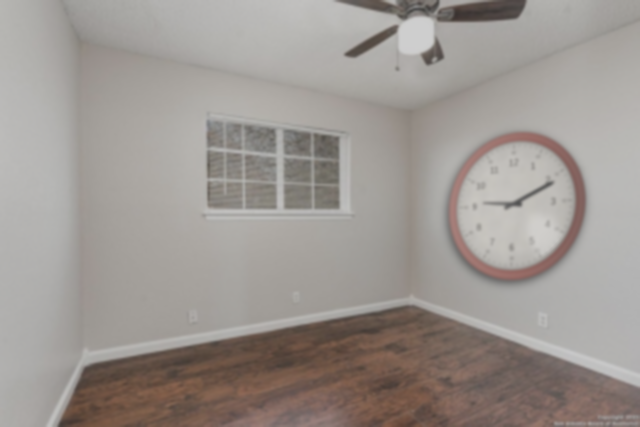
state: 9:11
